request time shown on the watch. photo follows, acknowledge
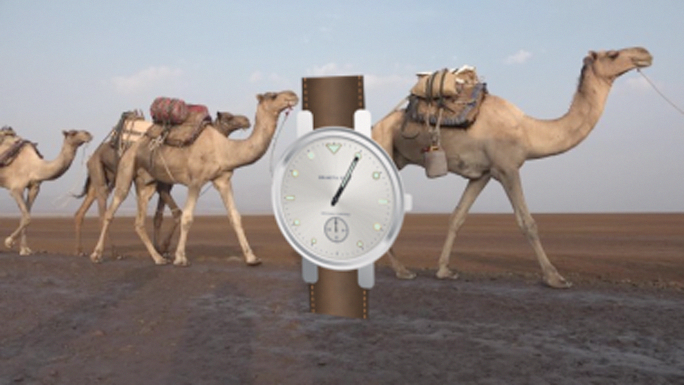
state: 1:05
